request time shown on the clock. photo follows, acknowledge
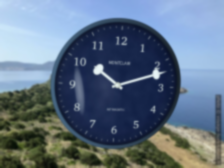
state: 10:12
